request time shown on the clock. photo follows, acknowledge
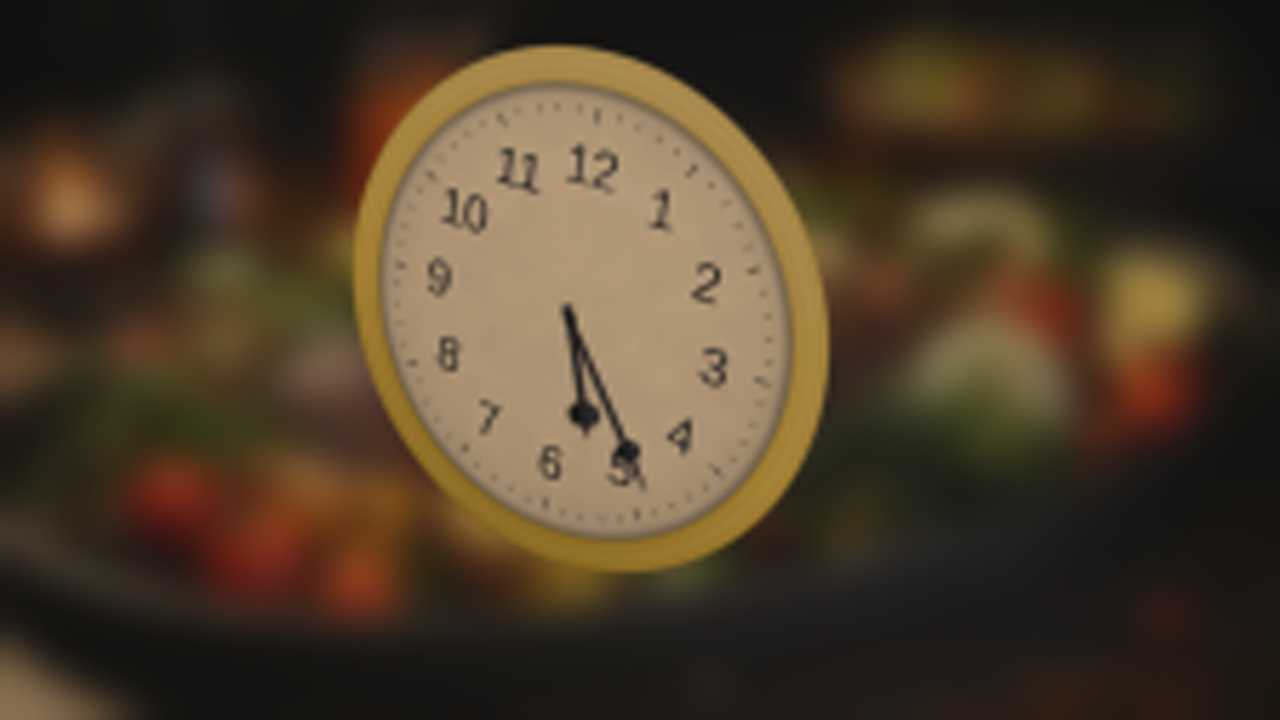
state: 5:24
